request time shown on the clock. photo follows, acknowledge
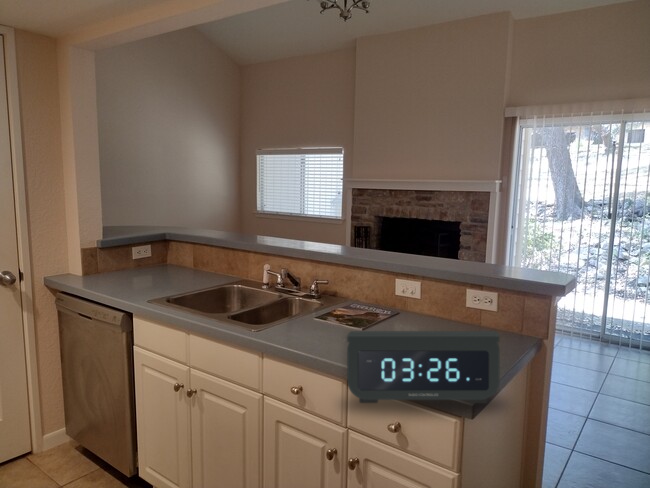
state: 3:26
